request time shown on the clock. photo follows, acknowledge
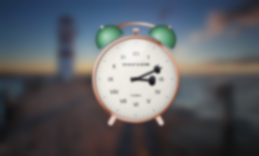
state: 3:11
